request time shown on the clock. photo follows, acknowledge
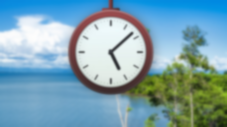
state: 5:08
